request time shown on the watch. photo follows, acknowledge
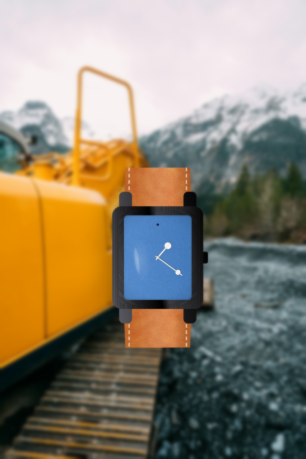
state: 1:21
